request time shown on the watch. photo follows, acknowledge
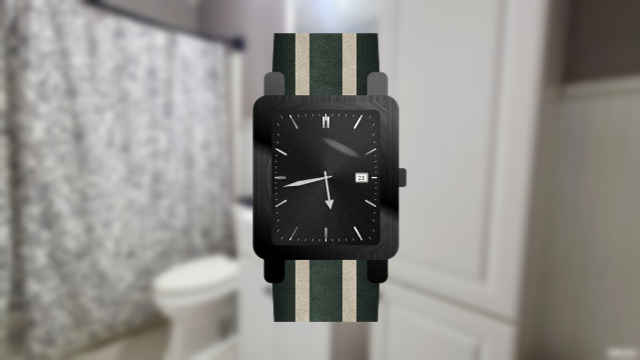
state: 5:43
